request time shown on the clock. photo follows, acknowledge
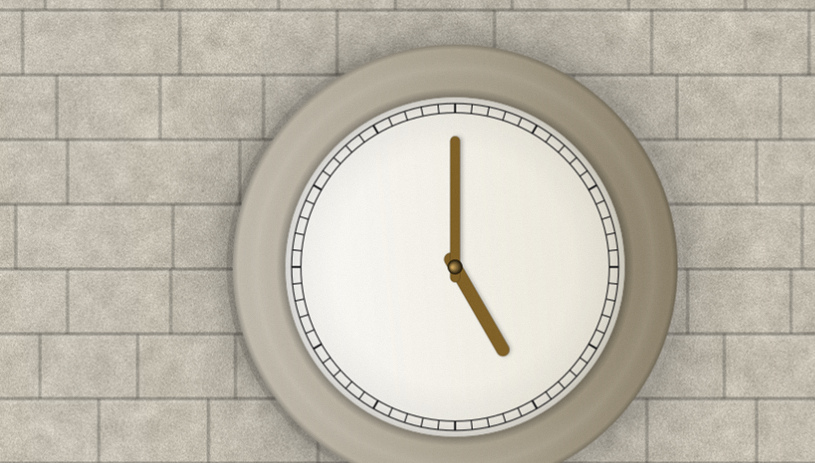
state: 5:00
